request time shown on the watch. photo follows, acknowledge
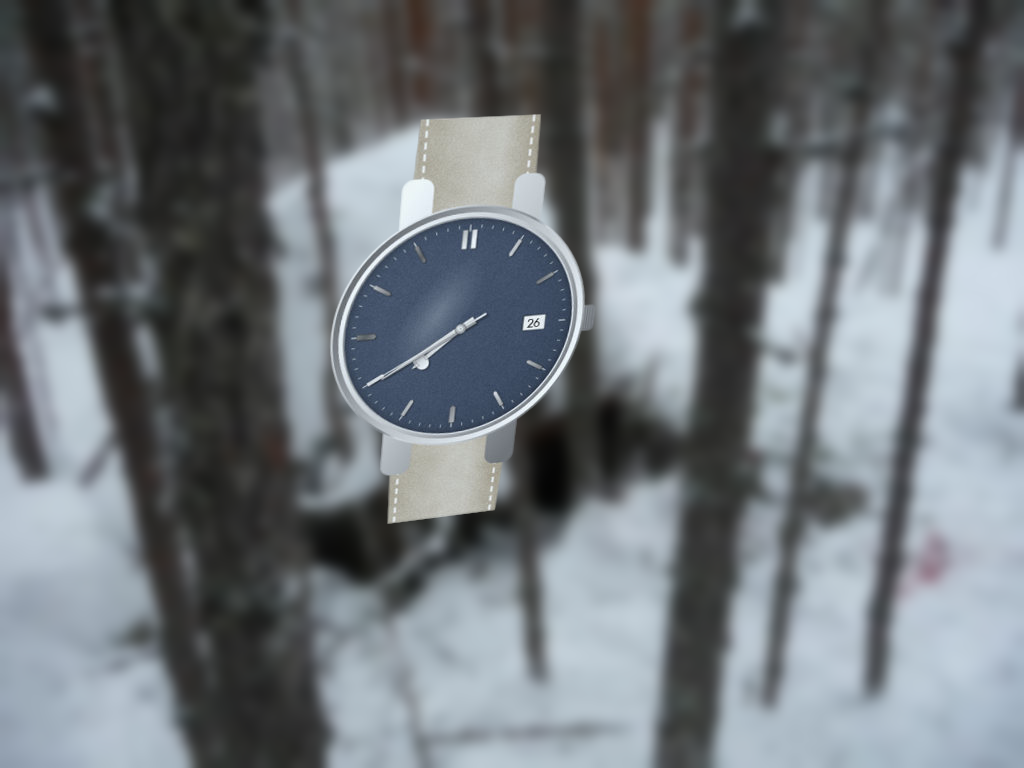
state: 7:39:40
